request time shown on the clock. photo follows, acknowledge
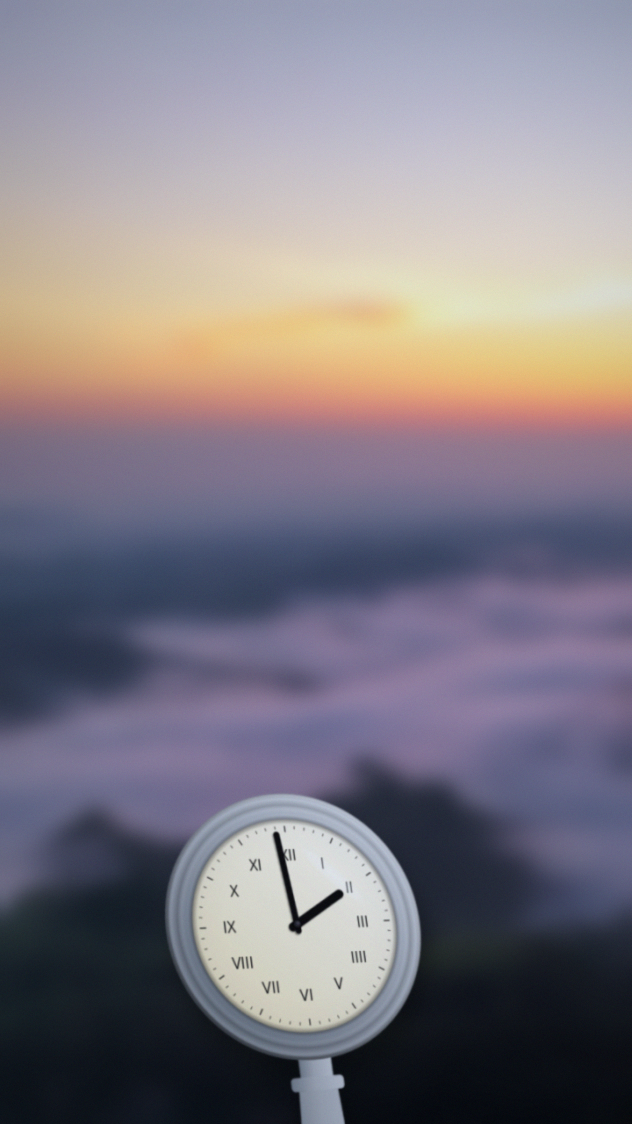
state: 1:59
